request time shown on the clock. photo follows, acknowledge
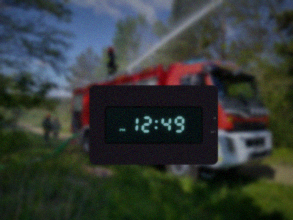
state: 12:49
